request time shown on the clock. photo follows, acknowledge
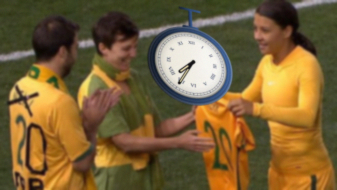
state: 7:35
